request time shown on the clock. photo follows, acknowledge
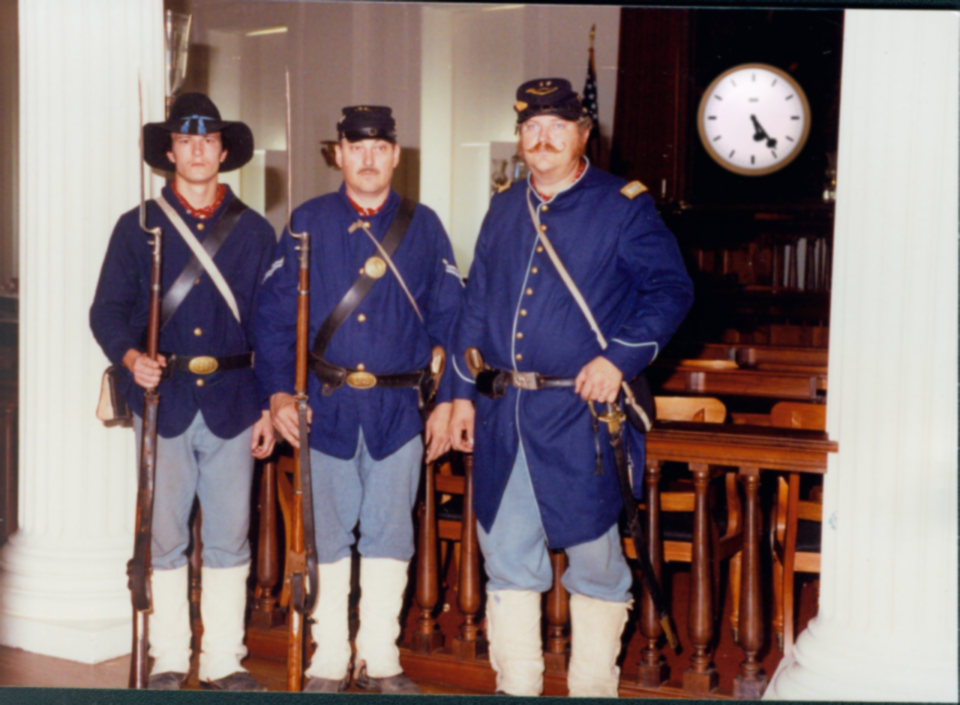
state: 5:24
